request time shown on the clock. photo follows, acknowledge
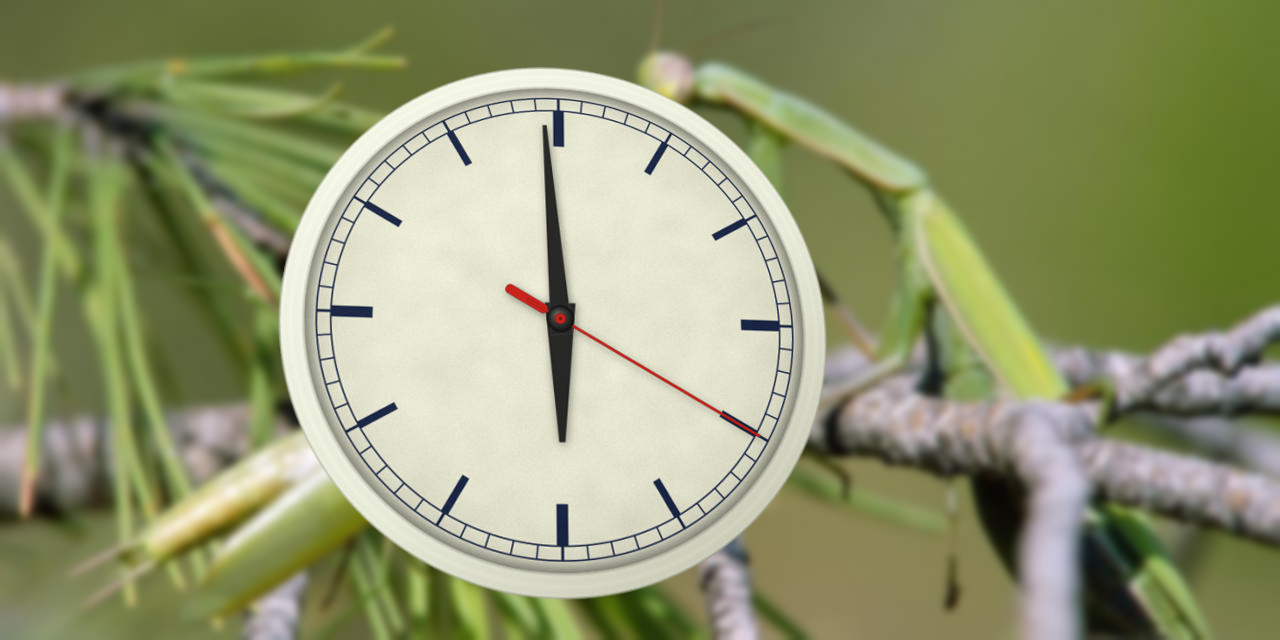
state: 5:59:20
